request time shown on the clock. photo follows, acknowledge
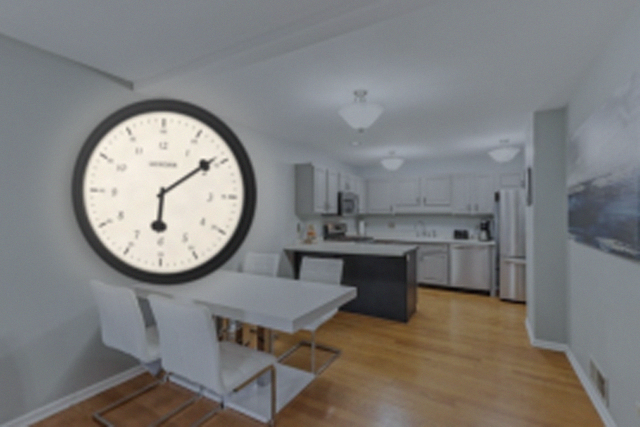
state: 6:09
